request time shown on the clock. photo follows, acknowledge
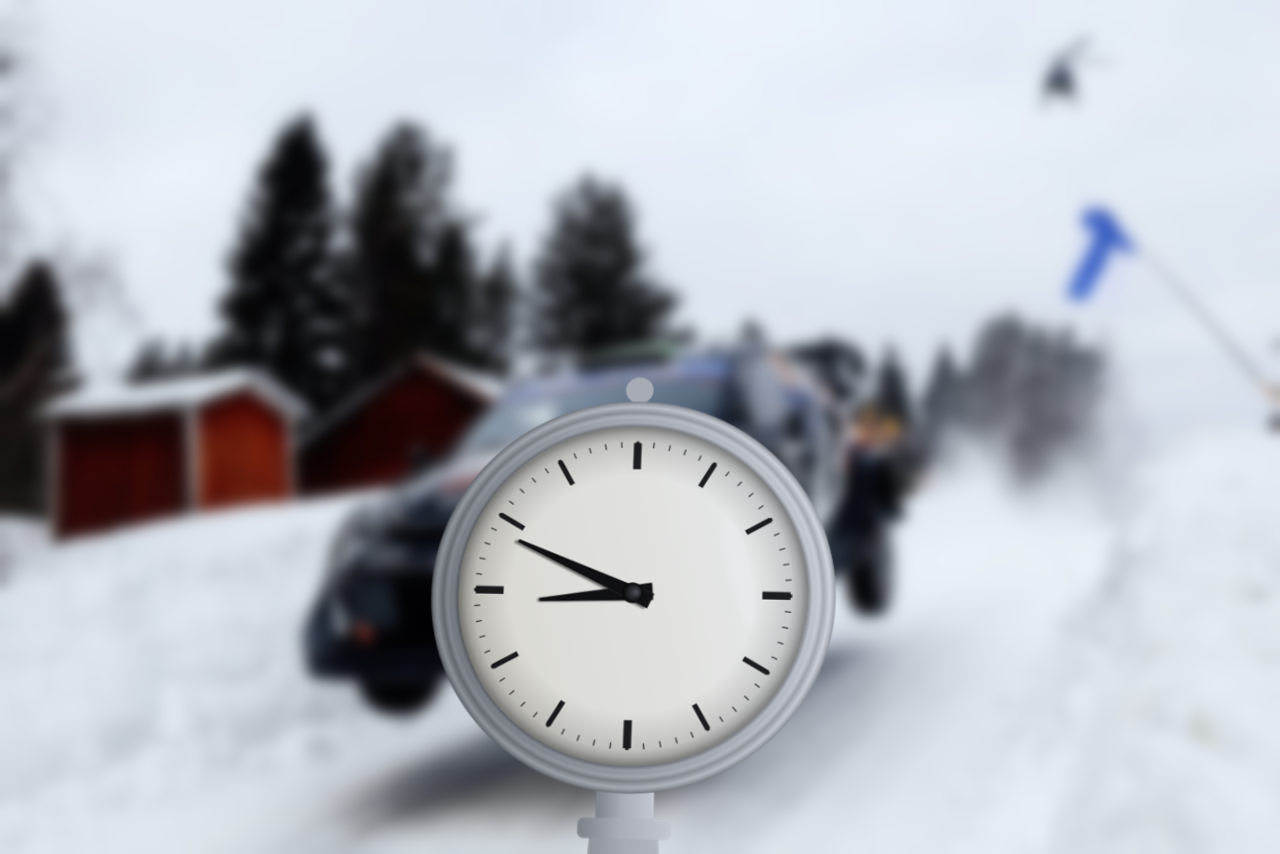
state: 8:49
